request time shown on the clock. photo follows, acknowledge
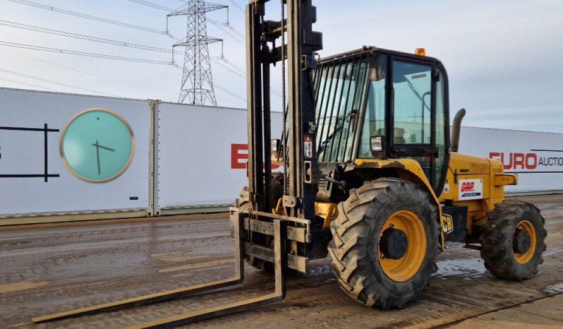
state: 3:29
